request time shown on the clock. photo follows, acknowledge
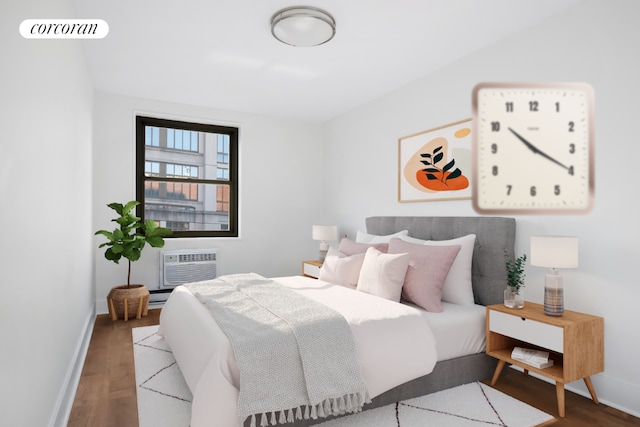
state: 10:20
